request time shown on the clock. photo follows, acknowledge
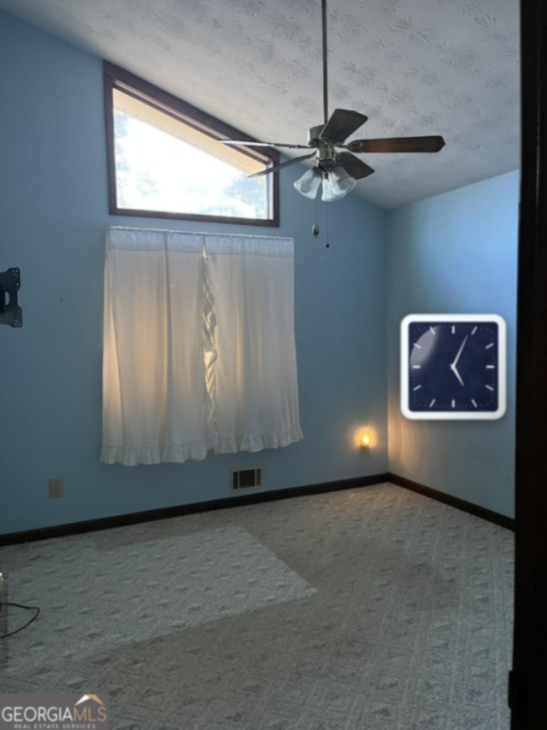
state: 5:04
